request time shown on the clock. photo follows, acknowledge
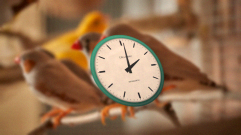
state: 2:01
